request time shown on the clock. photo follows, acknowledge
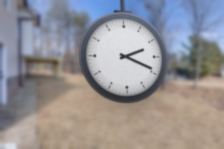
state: 2:19
